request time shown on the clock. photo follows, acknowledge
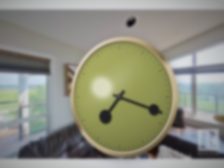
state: 7:18
